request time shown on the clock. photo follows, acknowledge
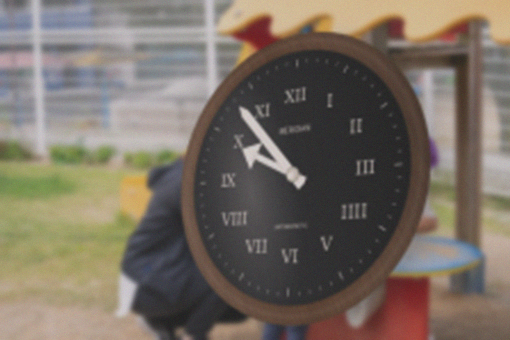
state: 9:53
